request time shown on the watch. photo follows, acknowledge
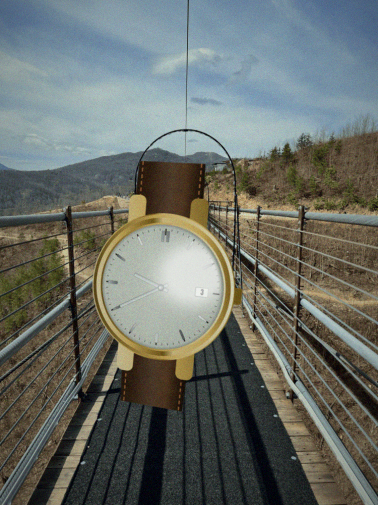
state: 9:40
